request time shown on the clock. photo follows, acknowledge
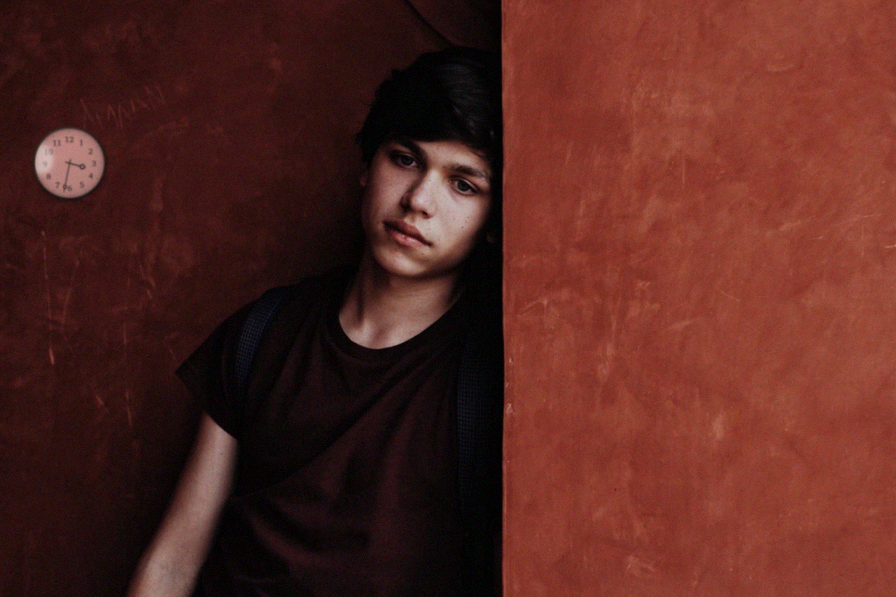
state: 3:32
